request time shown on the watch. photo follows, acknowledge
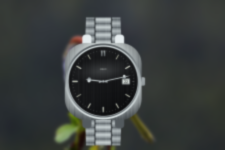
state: 9:13
